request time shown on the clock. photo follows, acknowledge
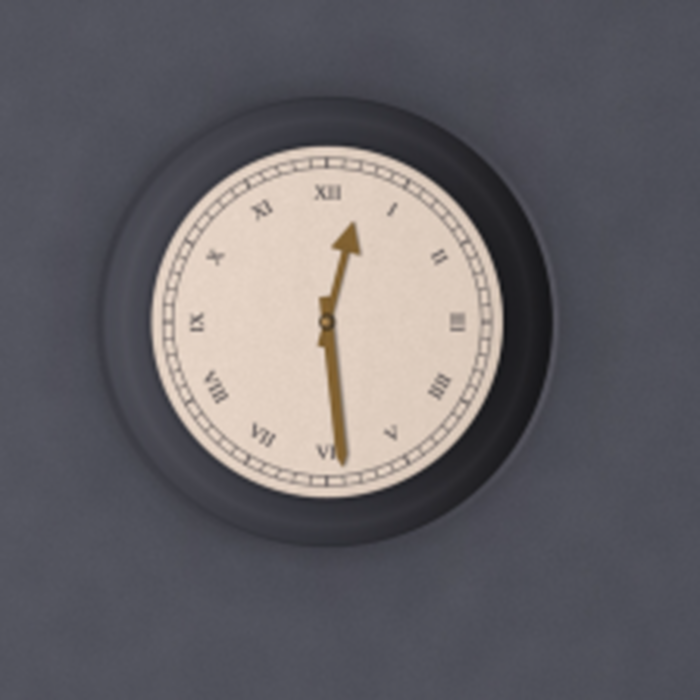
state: 12:29
